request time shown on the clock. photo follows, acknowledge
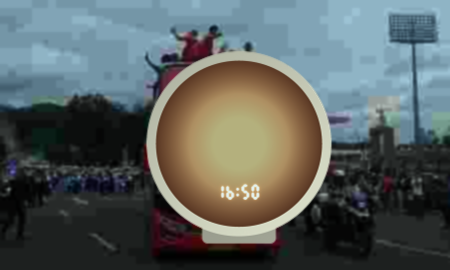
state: 16:50
